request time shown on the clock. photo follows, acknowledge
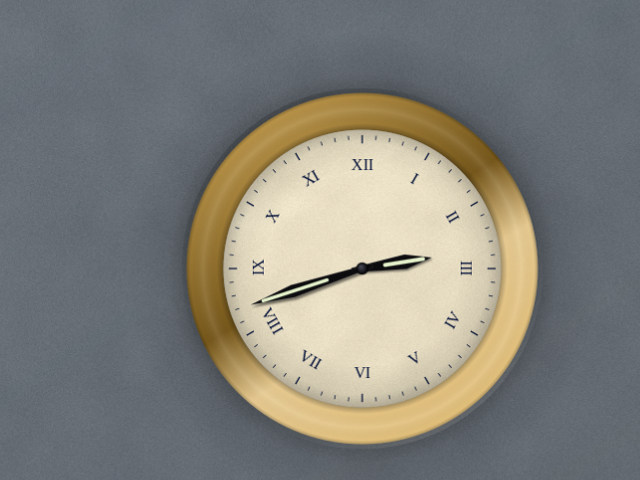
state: 2:42
